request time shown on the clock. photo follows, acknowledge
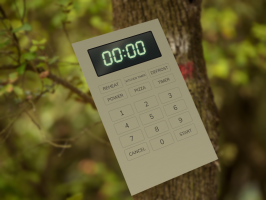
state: 0:00
